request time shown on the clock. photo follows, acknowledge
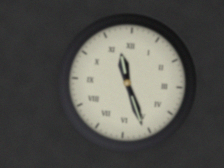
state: 11:26
